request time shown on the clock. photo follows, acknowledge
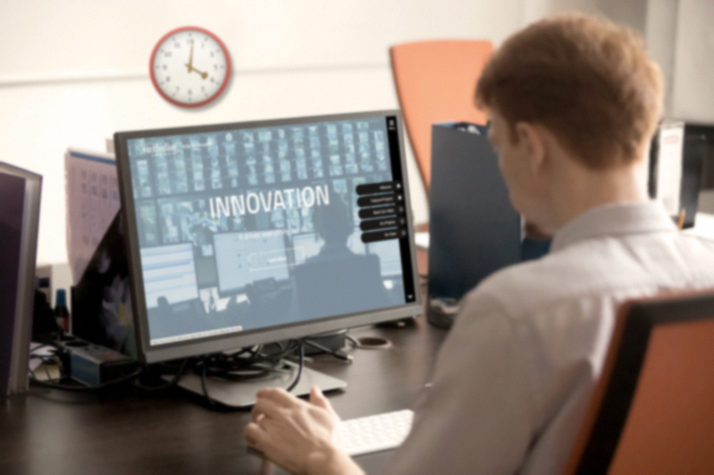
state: 4:01
